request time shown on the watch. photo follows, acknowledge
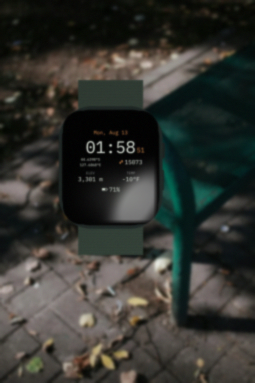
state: 1:58
